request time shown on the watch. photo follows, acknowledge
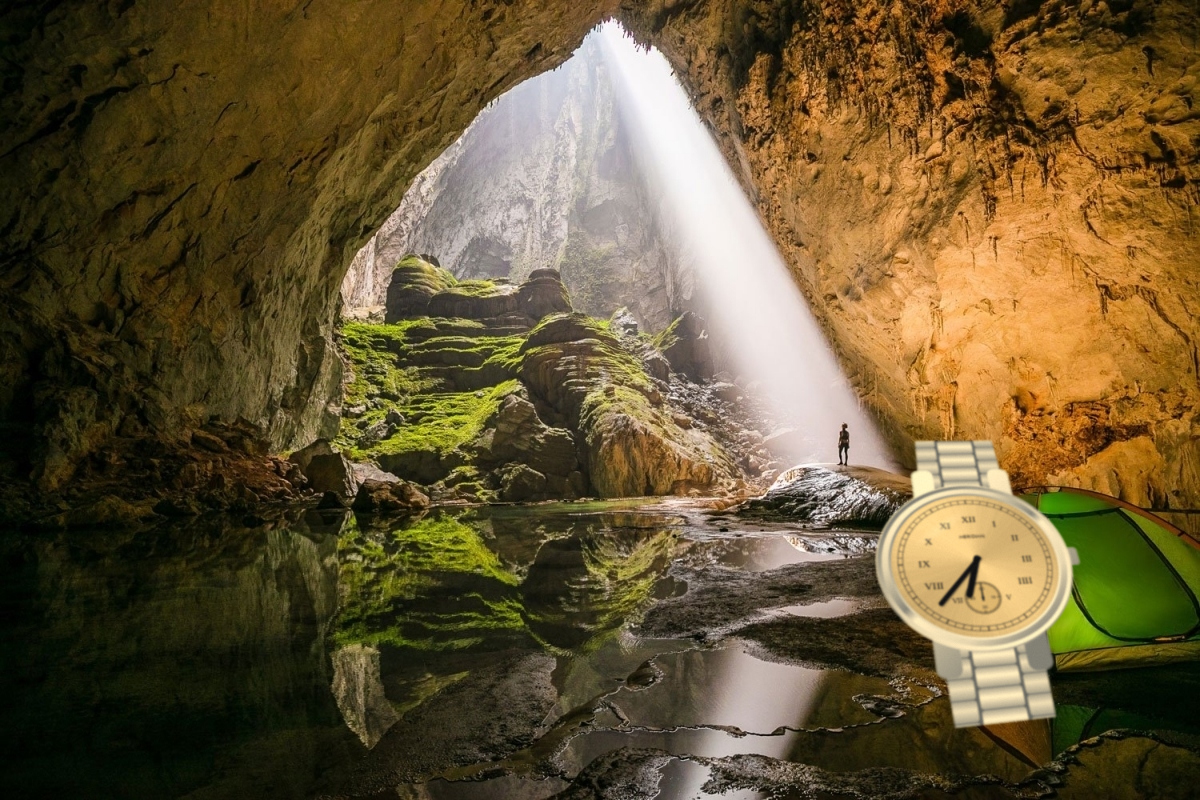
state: 6:37
